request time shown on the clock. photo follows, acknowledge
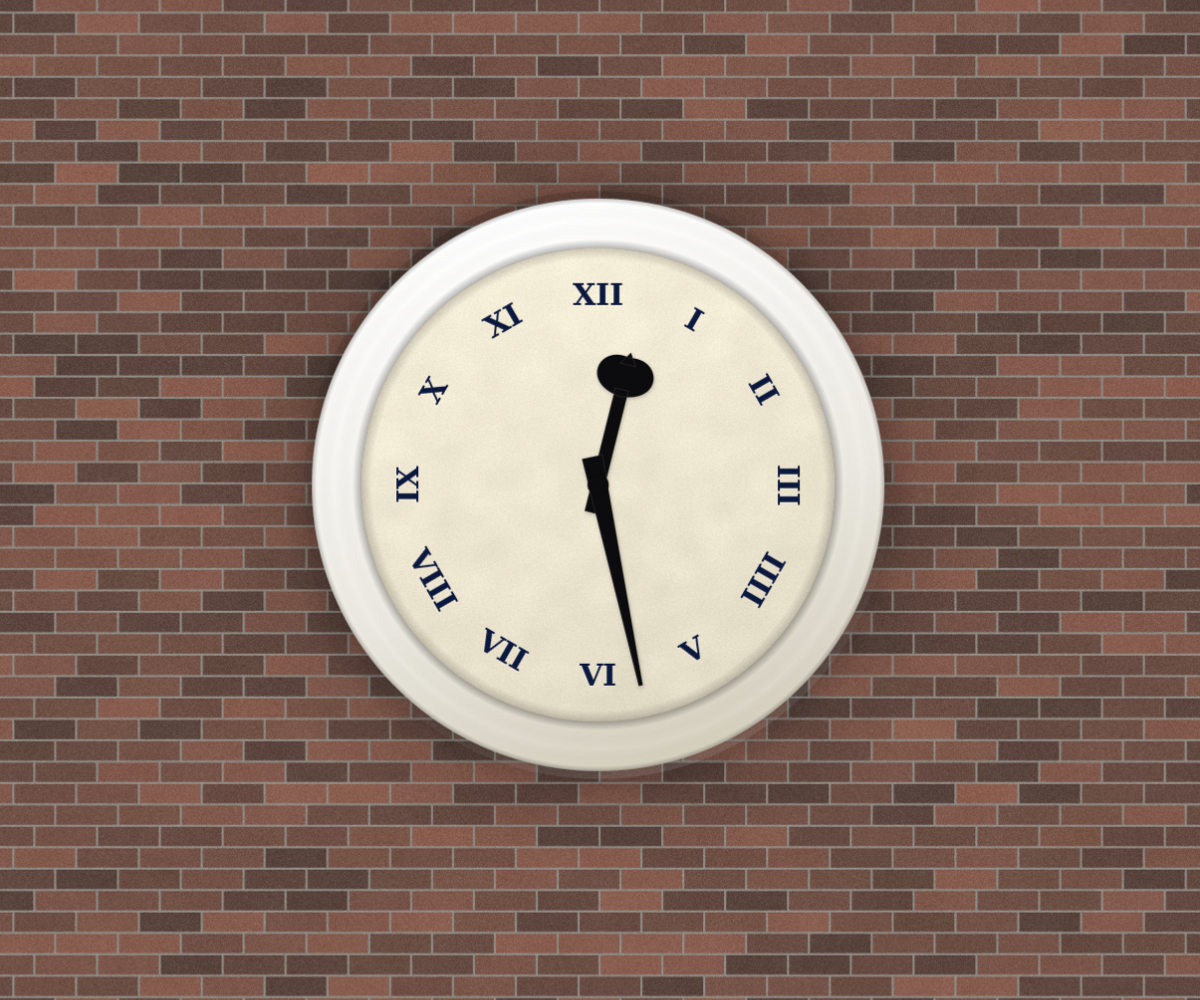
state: 12:28
